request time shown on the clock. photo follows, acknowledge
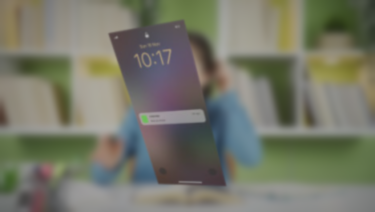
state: 10:17
